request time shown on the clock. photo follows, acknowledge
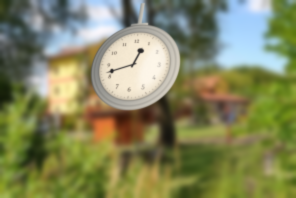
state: 12:42
